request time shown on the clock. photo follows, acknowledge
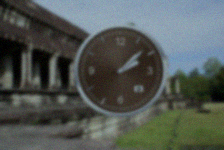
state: 2:08
